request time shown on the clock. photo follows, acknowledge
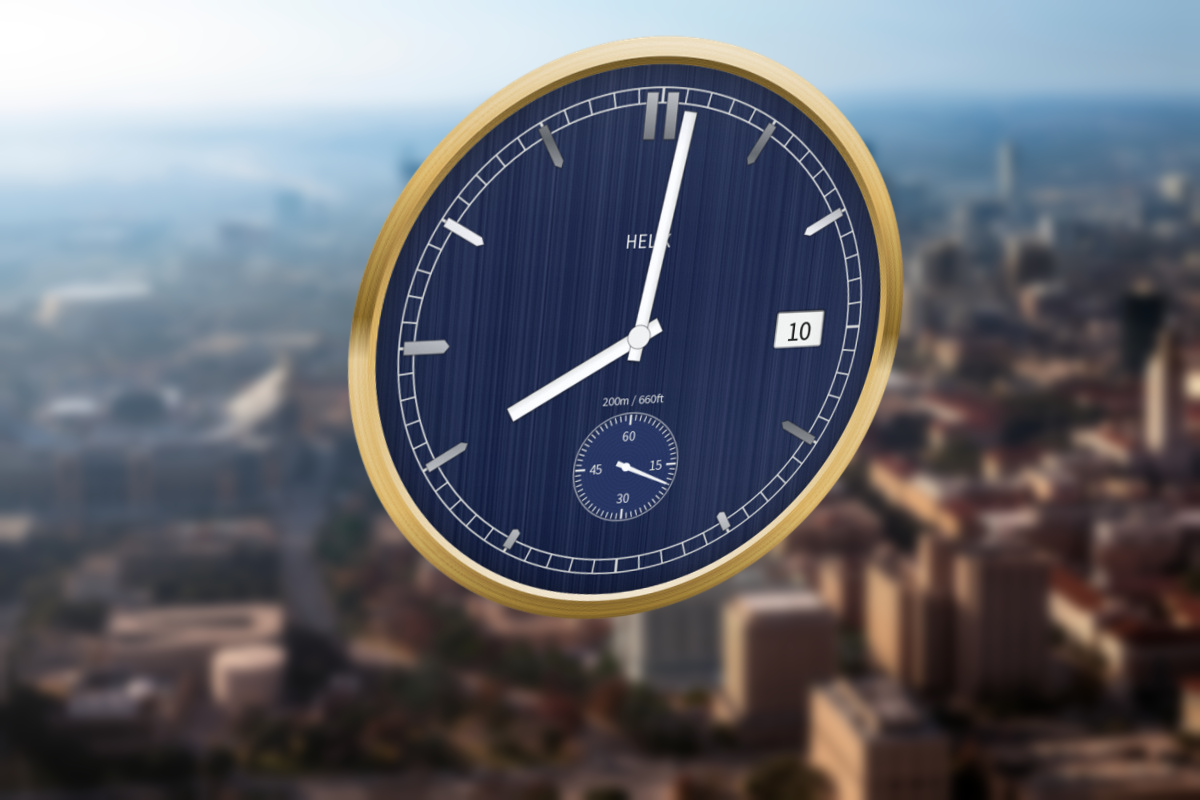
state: 8:01:19
